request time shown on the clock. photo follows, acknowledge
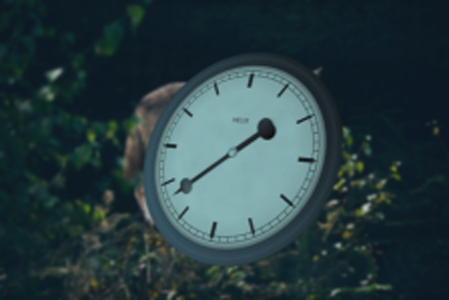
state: 1:38
